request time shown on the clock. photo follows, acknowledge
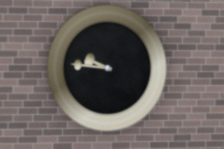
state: 9:46
